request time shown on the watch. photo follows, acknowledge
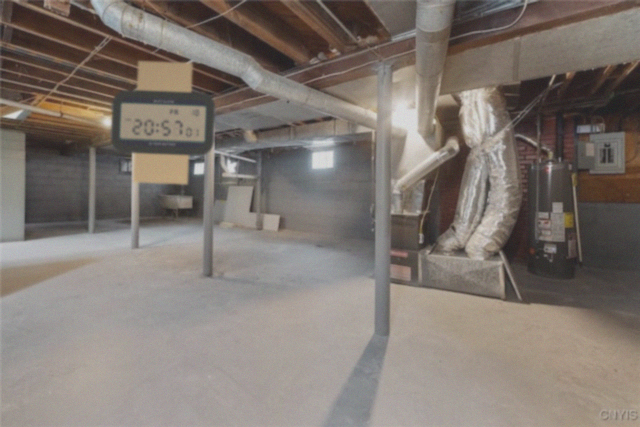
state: 20:57
